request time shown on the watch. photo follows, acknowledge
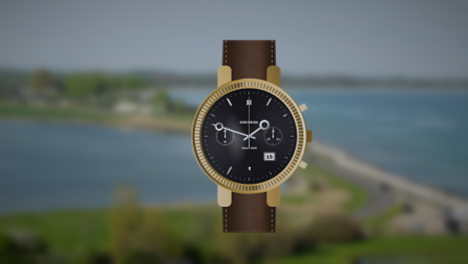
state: 1:48
